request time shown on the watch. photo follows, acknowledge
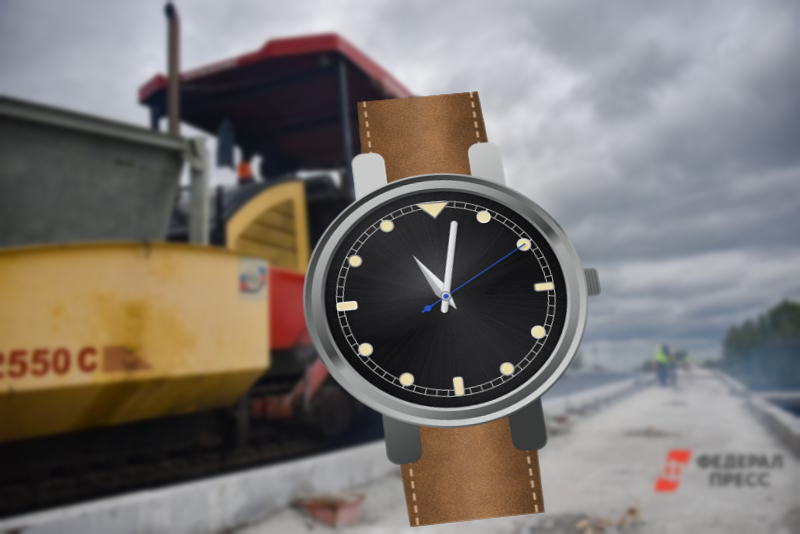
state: 11:02:10
